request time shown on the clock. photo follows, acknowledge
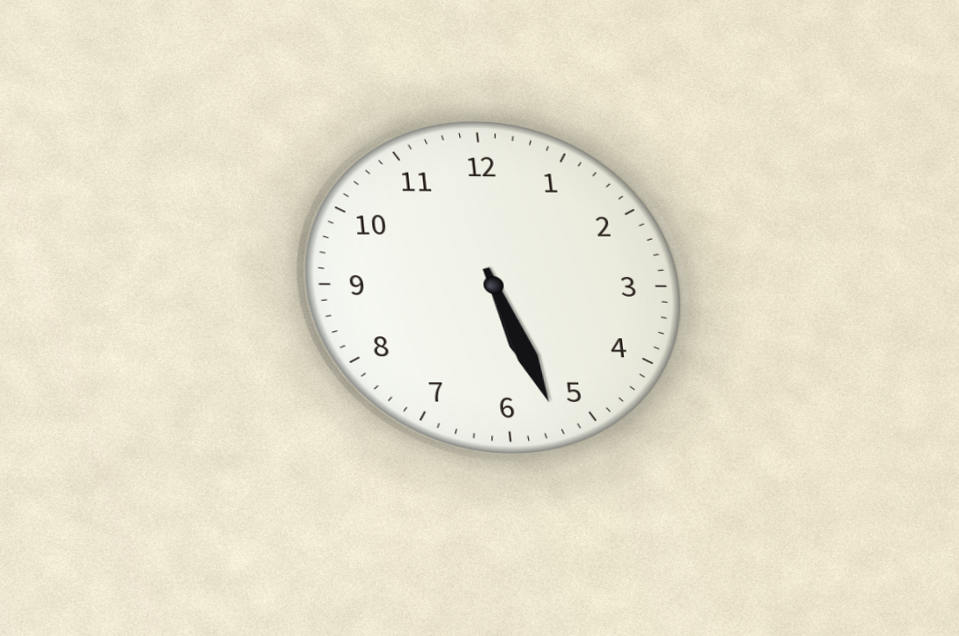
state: 5:27
